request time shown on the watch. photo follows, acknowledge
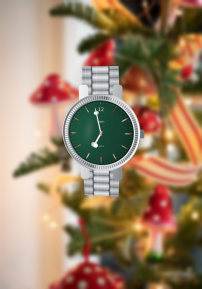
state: 6:58
